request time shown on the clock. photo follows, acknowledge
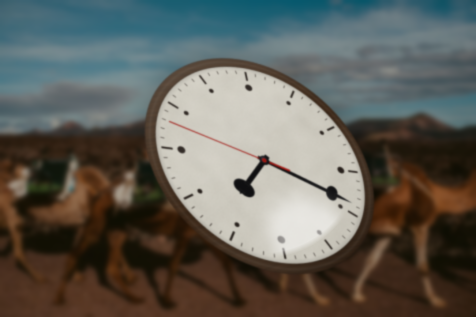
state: 7:18:48
